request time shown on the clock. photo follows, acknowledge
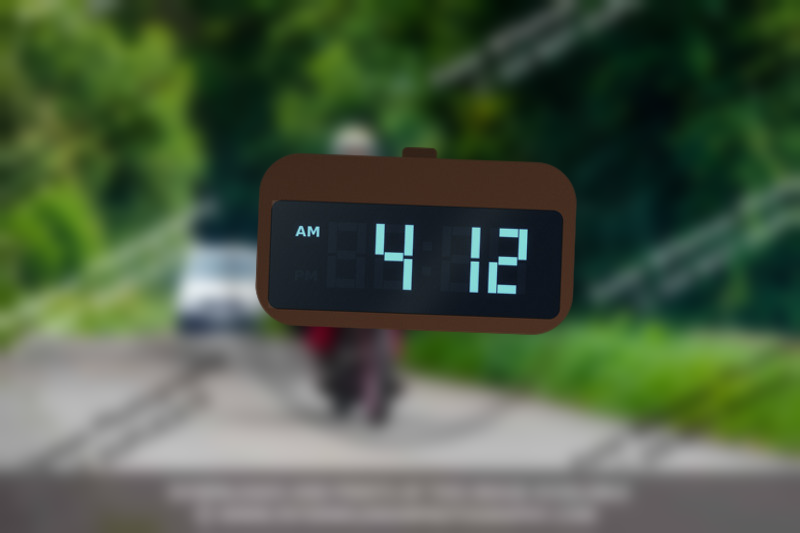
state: 4:12
